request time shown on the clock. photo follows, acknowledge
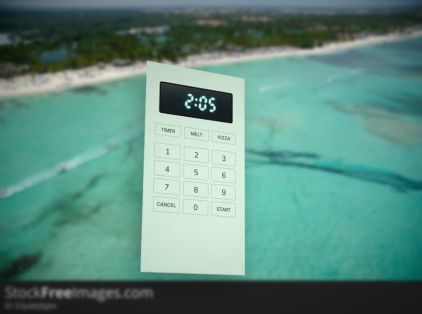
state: 2:05
